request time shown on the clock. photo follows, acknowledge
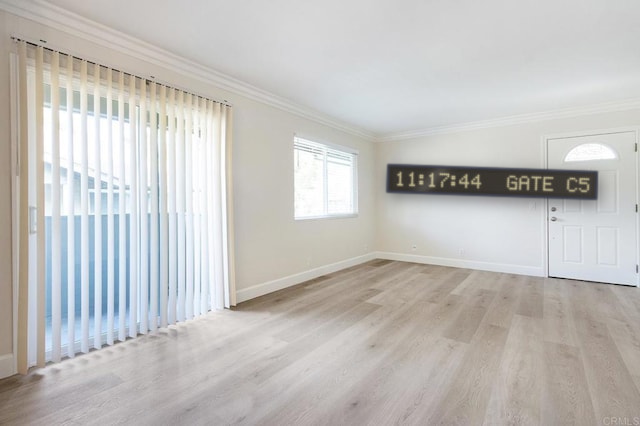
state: 11:17:44
